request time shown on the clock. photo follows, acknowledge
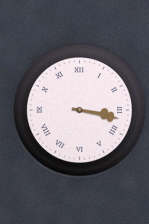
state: 3:17
